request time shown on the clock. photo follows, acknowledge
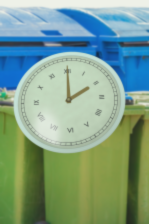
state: 2:00
